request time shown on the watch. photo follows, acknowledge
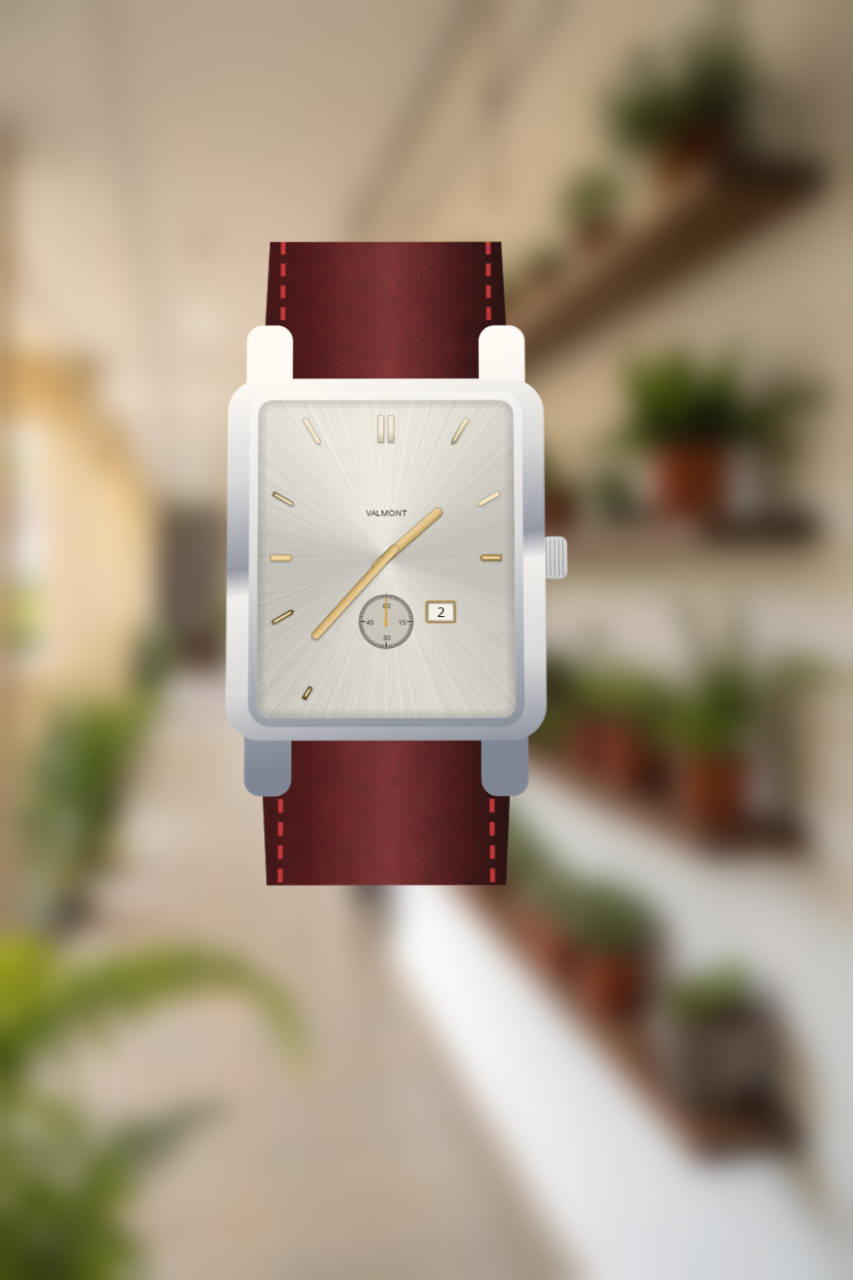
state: 1:37
